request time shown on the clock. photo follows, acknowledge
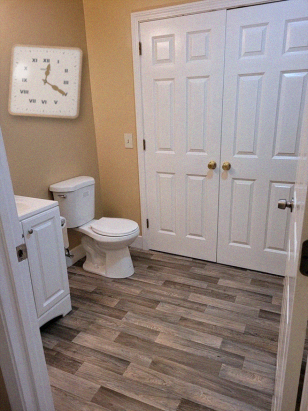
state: 12:20
